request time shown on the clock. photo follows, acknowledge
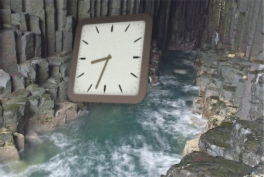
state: 8:33
